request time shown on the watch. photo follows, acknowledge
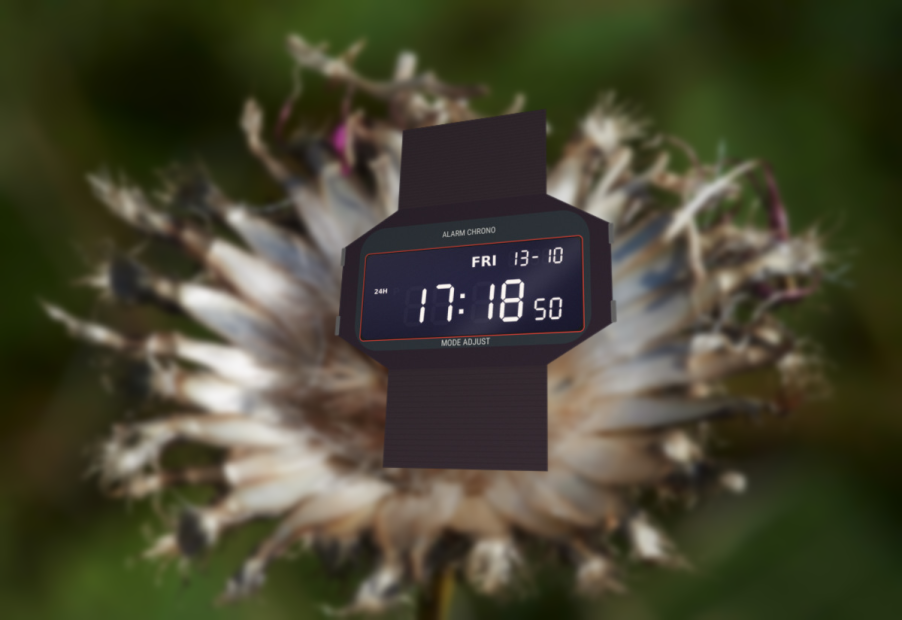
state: 17:18:50
